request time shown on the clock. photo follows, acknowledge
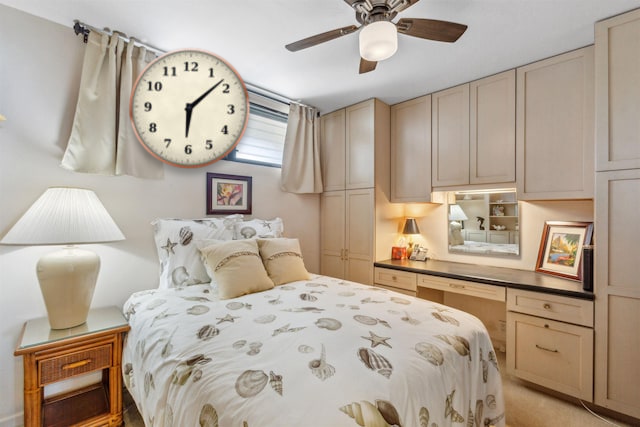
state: 6:08
